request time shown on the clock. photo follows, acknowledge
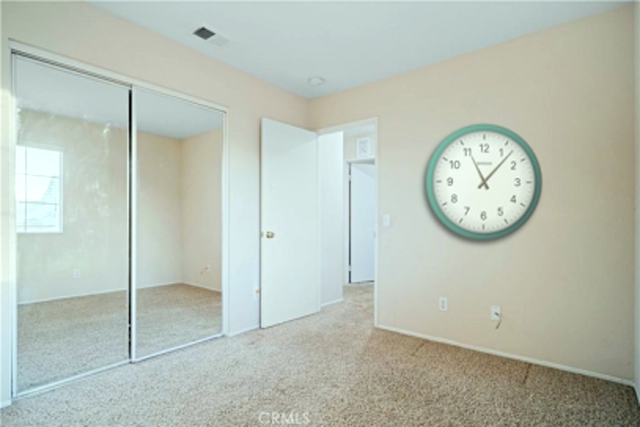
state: 11:07
